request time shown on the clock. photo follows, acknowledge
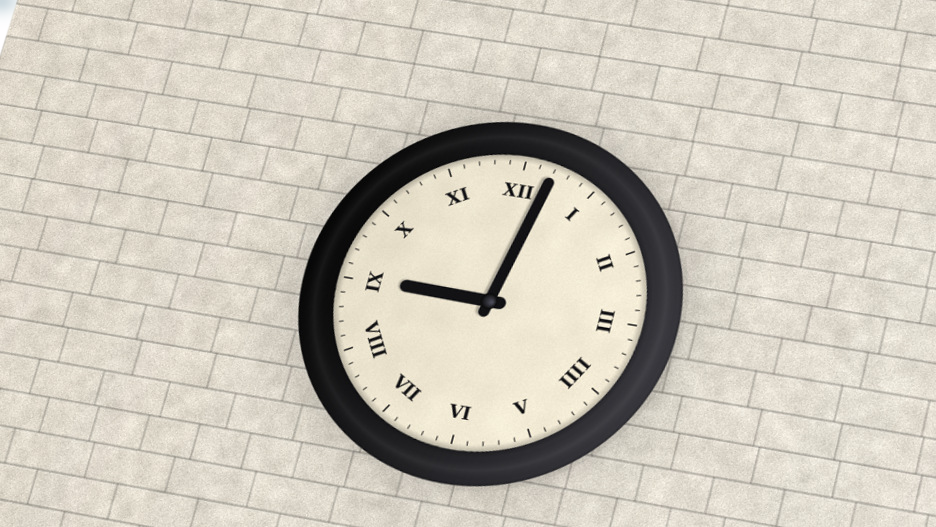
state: 9:02
